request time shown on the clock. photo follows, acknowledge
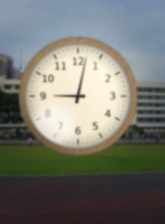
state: 9:02
